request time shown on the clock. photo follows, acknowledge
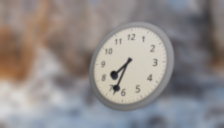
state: 7:33
